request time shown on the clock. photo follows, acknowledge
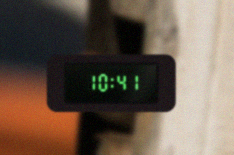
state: 10:41
